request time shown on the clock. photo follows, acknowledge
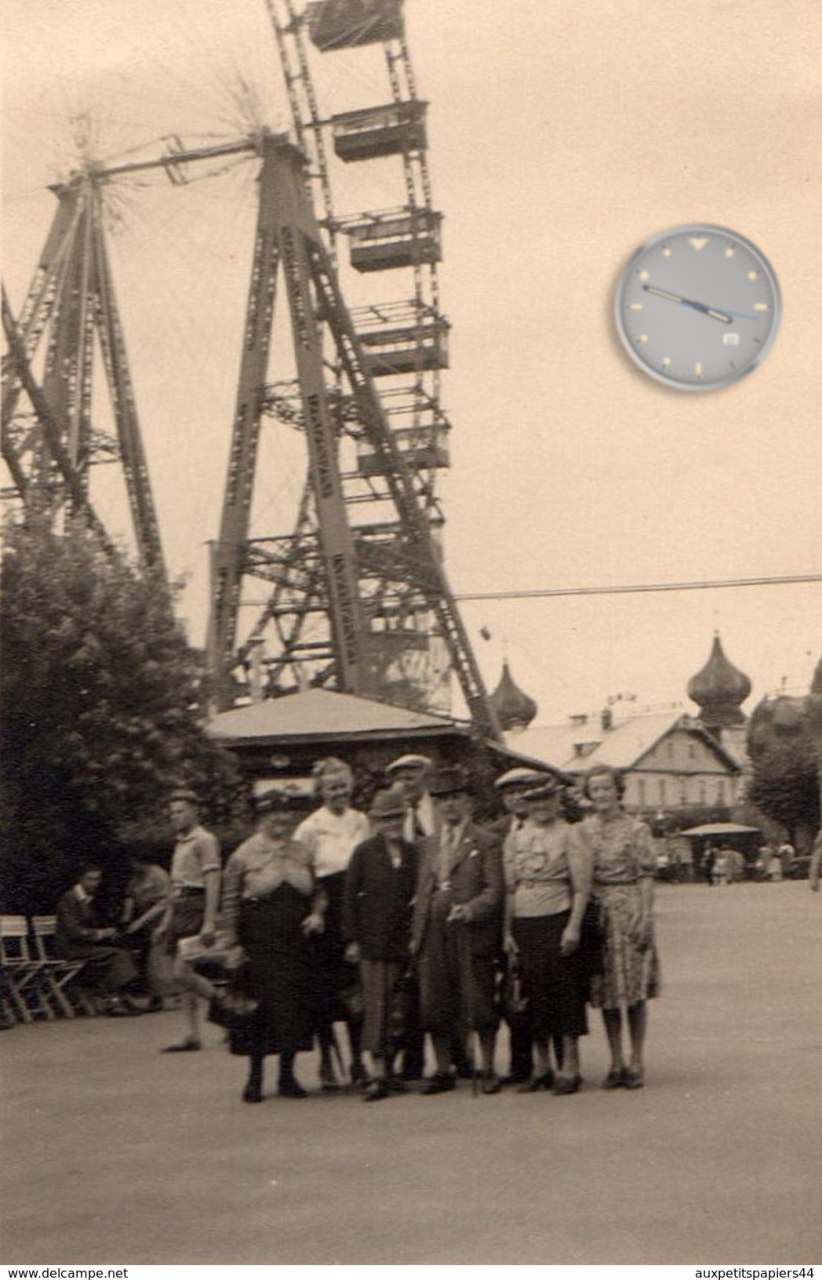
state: 3:48:17
